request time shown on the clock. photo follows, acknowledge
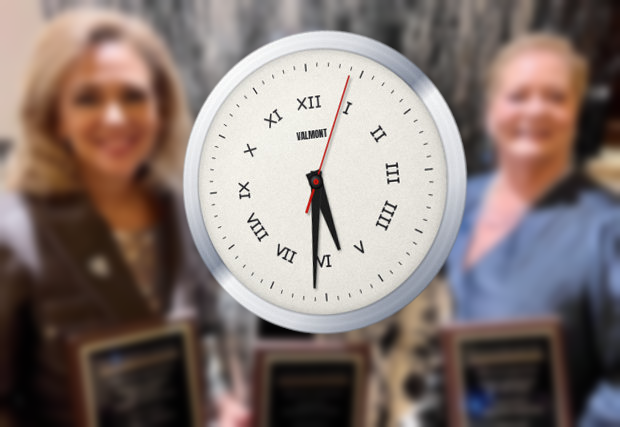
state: 5:31:04
